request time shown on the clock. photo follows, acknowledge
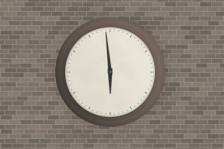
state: 5:59
